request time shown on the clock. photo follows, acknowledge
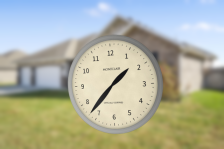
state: 1:37
